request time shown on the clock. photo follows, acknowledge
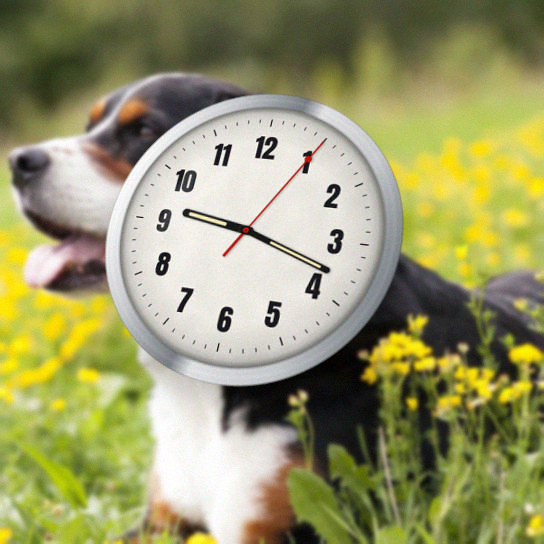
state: 9:18:05
